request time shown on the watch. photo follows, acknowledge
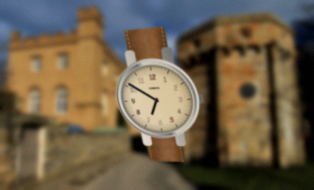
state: 6:51
